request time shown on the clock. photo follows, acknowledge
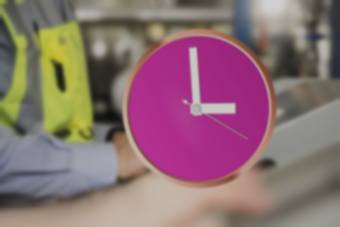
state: 2:59:20
